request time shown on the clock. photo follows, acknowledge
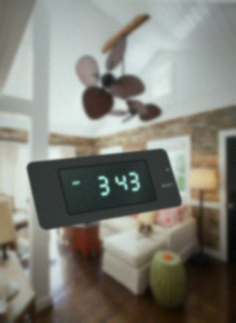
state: 3:43
